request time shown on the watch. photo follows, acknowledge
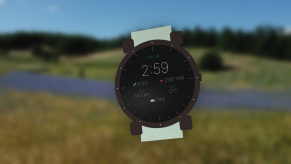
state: 2:59
